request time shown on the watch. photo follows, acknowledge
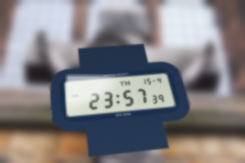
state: 23:57
